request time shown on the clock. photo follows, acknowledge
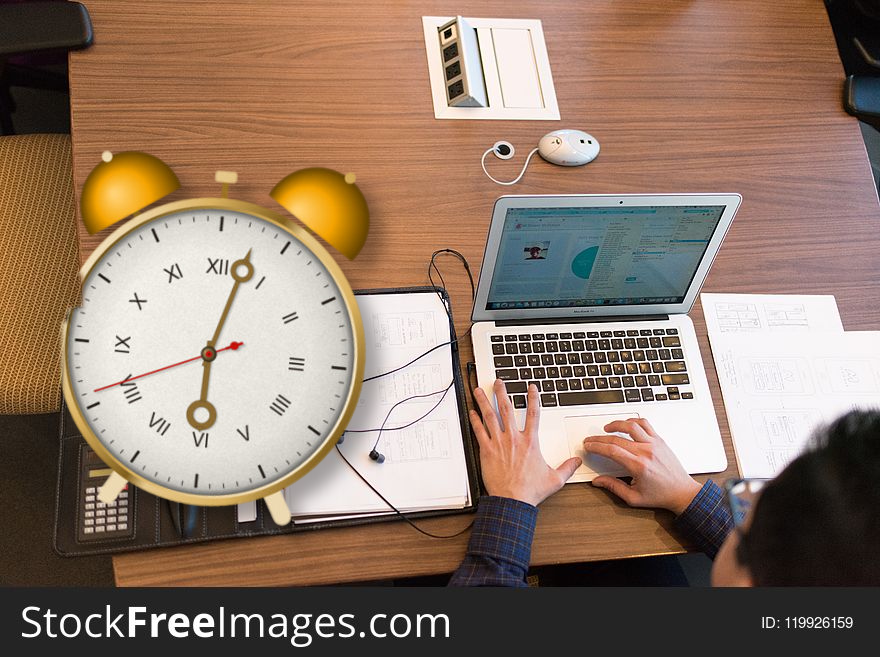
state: 6:02:41
